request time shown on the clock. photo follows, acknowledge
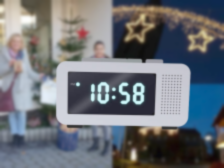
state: 10:58
